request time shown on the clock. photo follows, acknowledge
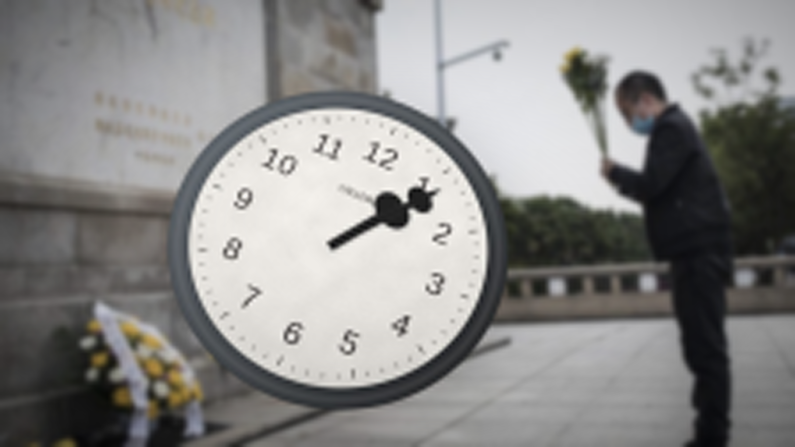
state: 1:06
